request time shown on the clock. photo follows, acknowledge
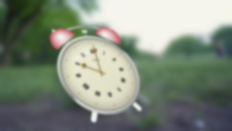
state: 10:01
